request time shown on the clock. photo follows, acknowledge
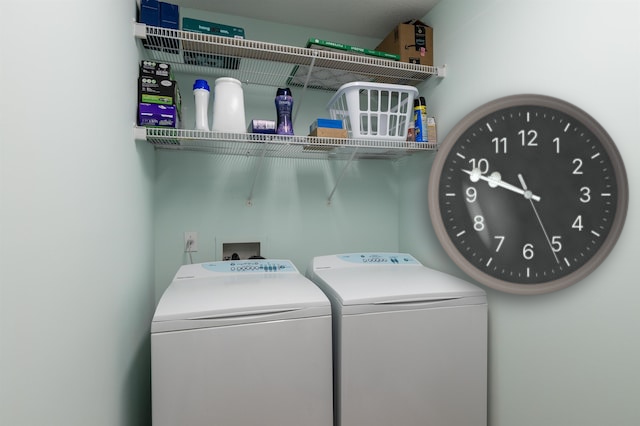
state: 9:48:26
